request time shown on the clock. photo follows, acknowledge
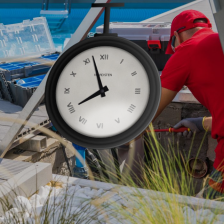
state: 7:57
